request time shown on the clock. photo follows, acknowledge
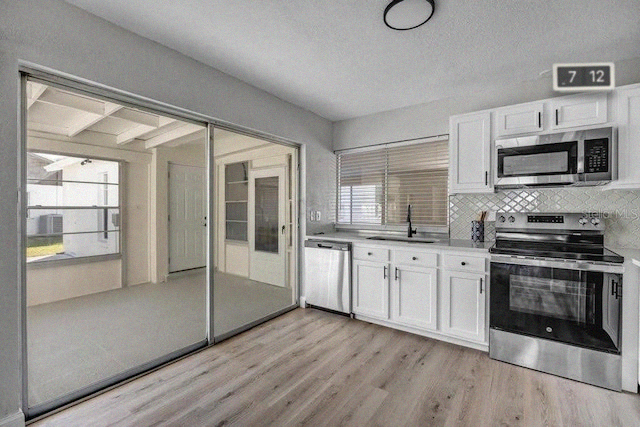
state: 7:12
